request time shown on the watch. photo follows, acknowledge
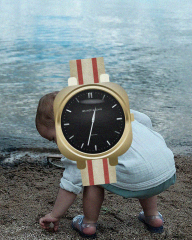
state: 12:33
